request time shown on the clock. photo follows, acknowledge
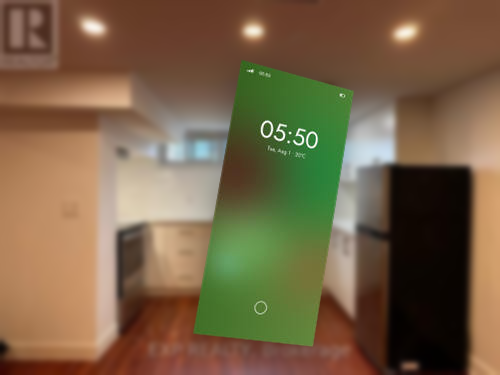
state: 5:50
